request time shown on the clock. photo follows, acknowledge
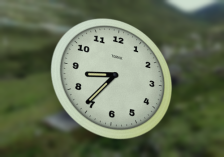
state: 8:36
